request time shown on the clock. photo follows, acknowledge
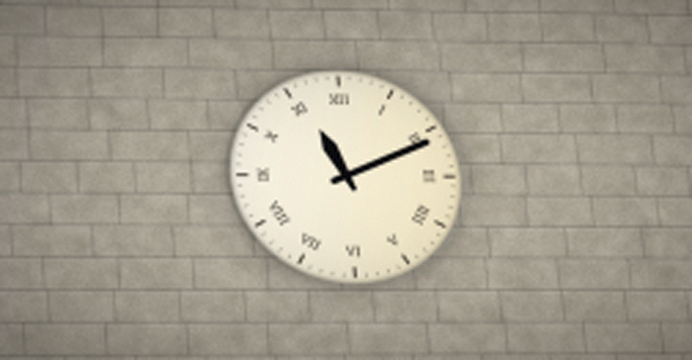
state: 11:11
